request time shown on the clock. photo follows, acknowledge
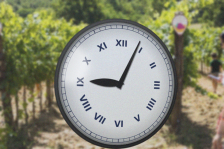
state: 9:04
